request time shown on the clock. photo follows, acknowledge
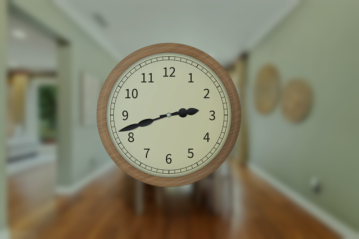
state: 2:42
